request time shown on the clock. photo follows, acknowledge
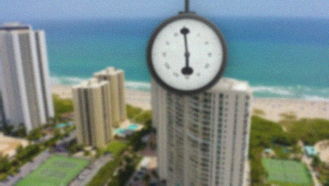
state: 5:59
